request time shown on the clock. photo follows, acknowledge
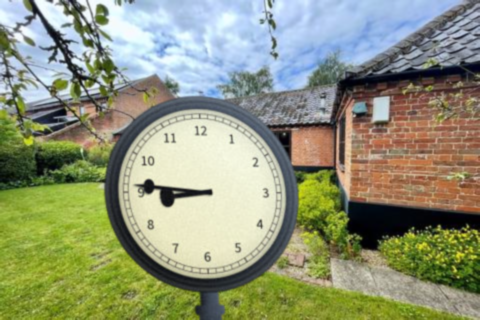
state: 8:46
